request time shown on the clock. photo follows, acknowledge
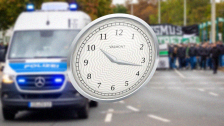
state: 10:17
